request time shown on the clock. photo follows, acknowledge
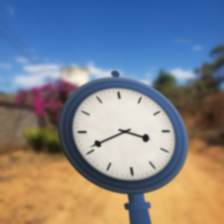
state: 3:41
